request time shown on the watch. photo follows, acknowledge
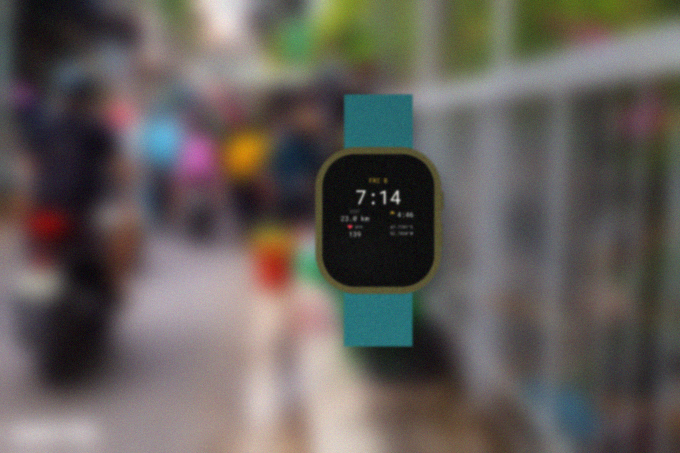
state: 7:14
